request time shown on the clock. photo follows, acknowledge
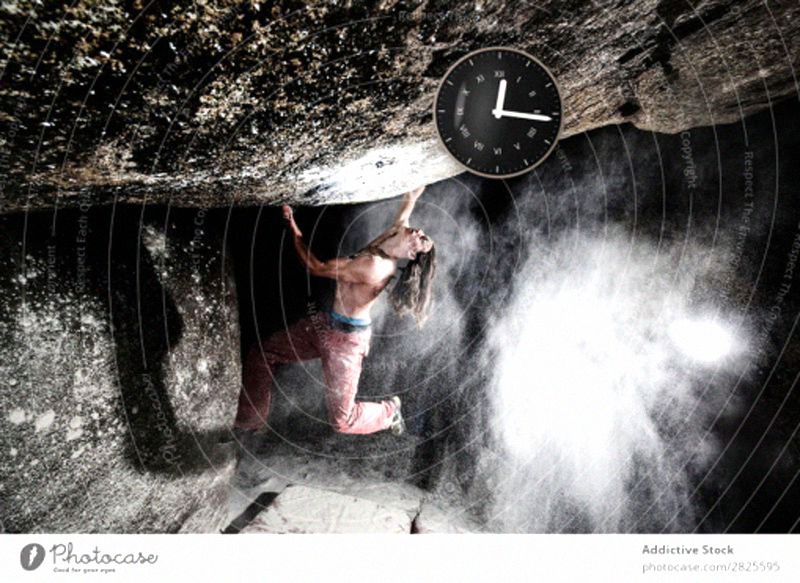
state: 12:16
